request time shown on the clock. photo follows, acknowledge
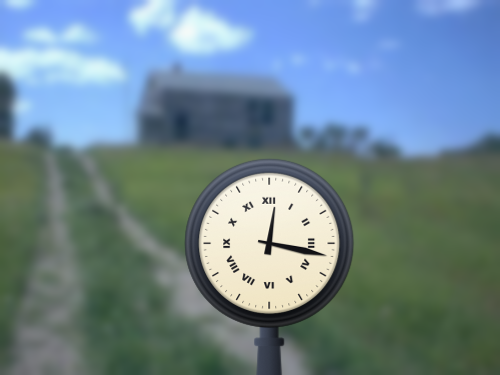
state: 12:17
